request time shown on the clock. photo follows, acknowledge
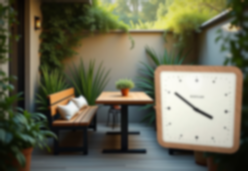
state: 3:51
